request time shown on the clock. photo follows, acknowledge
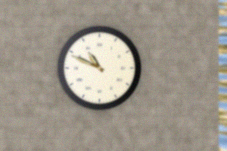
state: 10:49
